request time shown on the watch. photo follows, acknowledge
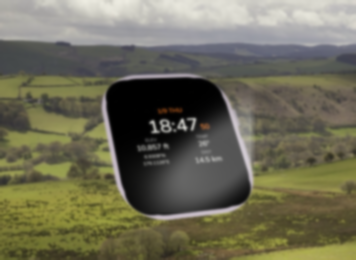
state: 18:47
